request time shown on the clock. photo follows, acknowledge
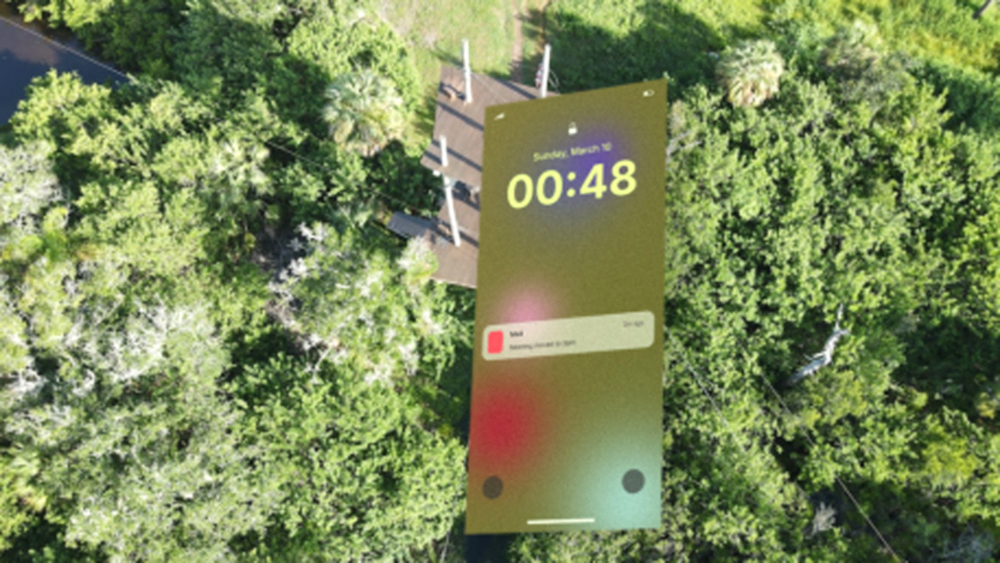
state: 0:48
